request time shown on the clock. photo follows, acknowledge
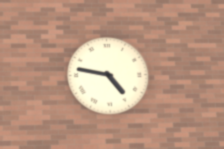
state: 4:47
